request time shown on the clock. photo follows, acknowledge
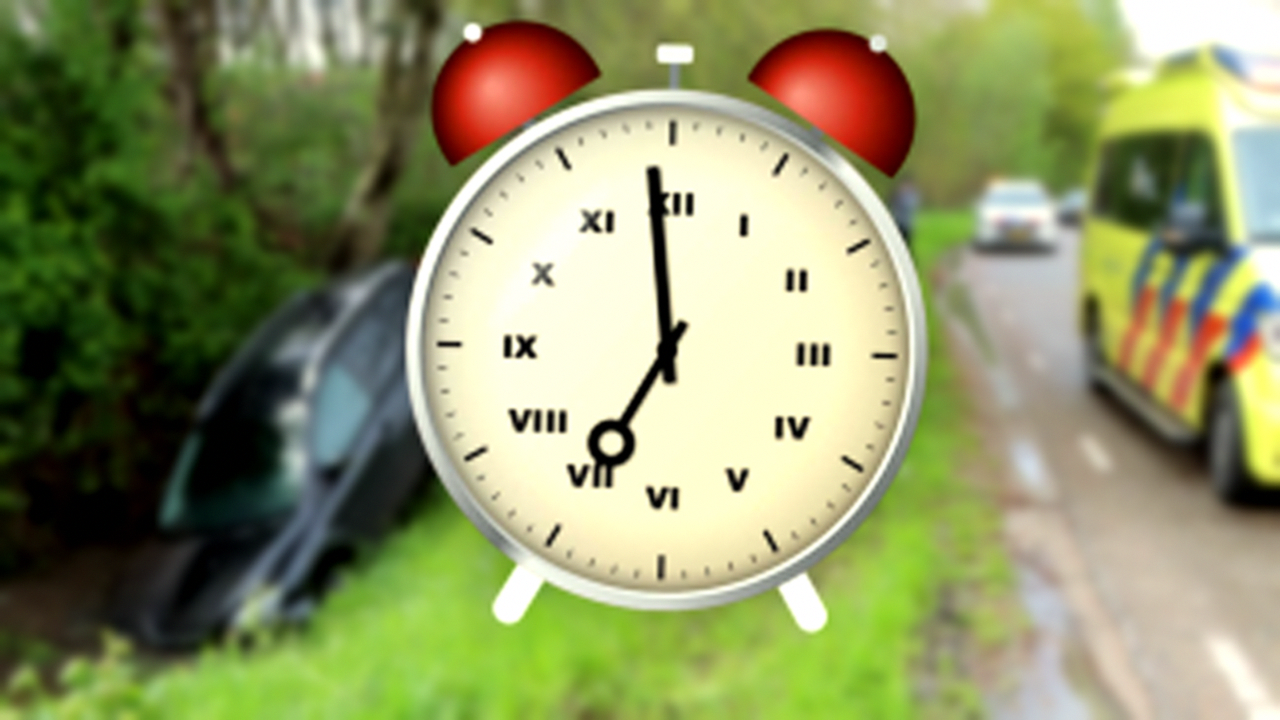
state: 6:59
